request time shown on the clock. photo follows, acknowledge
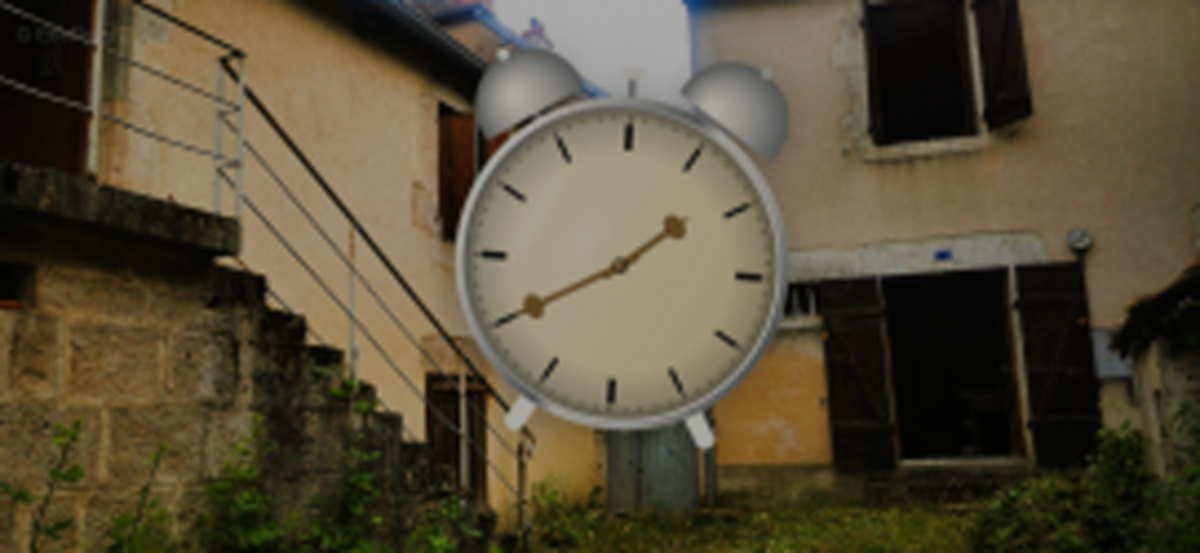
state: 1:40
